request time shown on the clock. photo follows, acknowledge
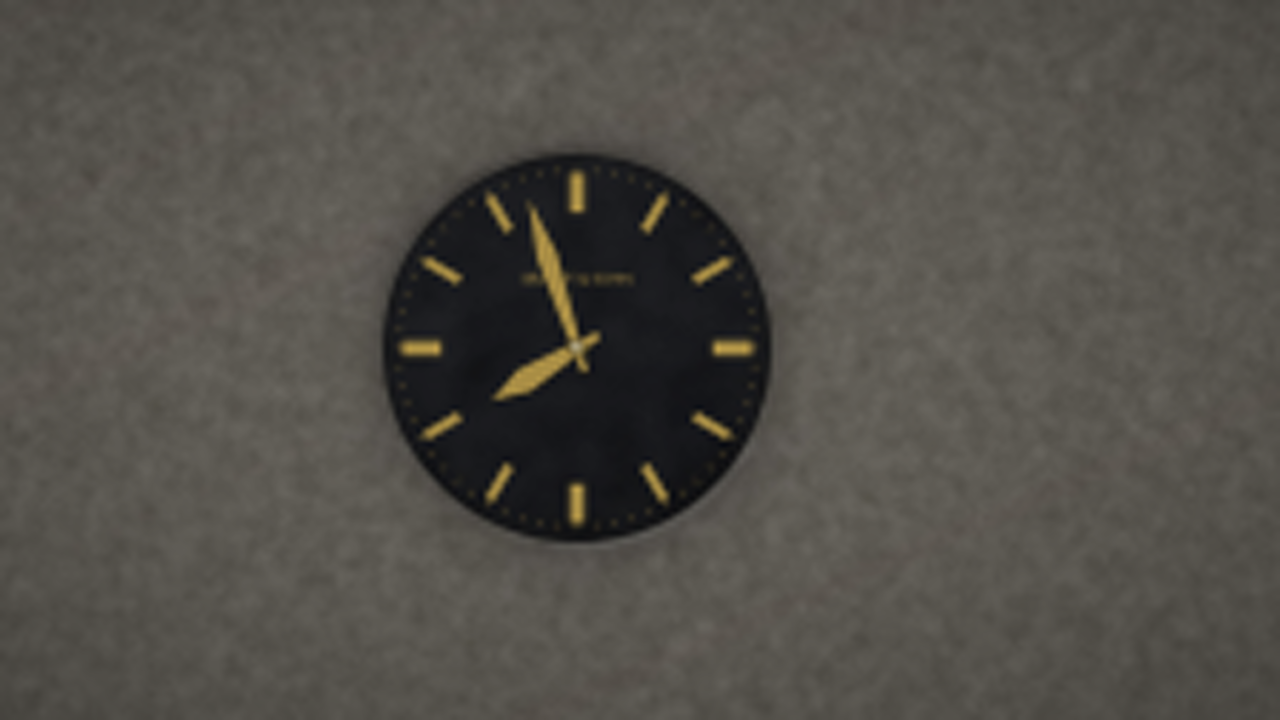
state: 7:57
